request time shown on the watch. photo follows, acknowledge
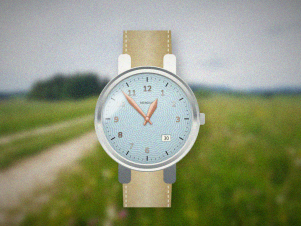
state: 12:53
